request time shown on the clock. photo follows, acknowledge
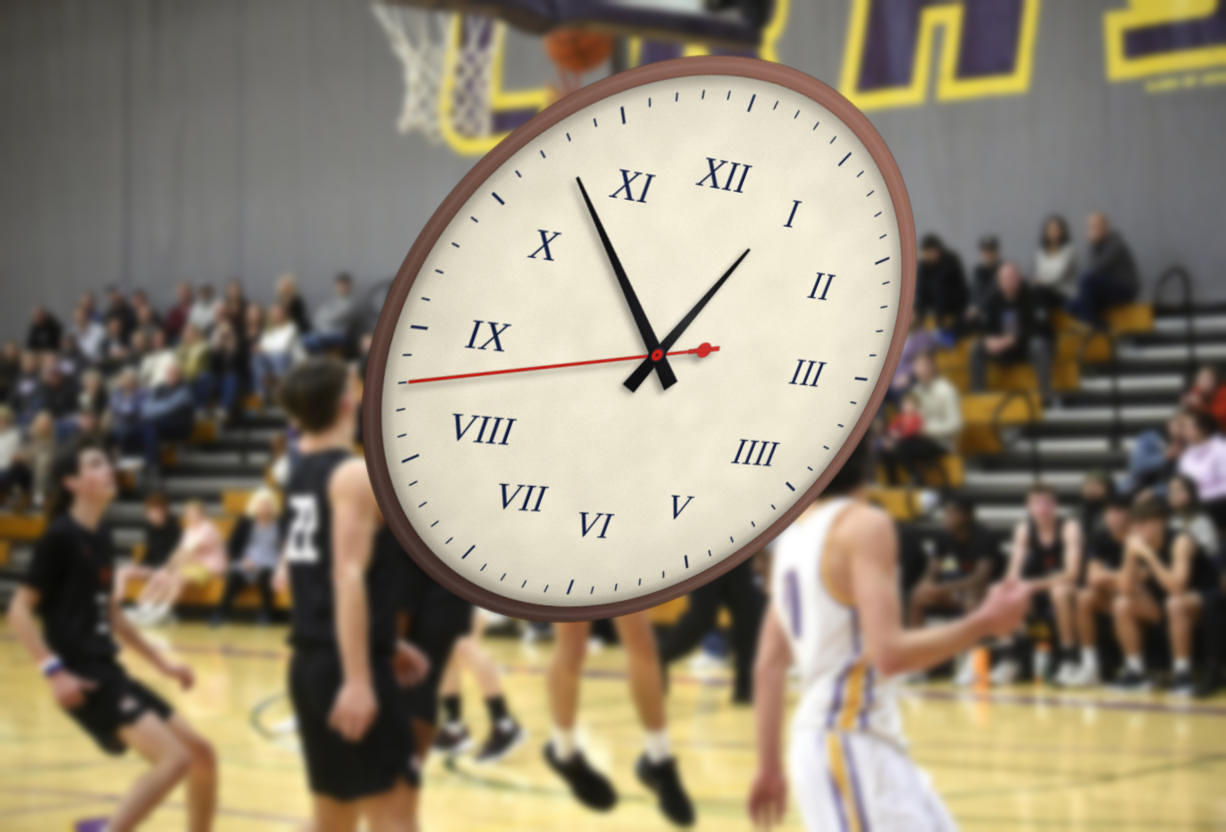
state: 12:52:43
